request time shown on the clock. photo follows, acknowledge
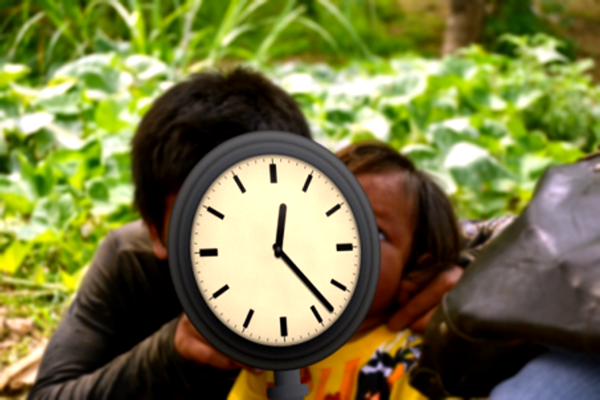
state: 12:23
